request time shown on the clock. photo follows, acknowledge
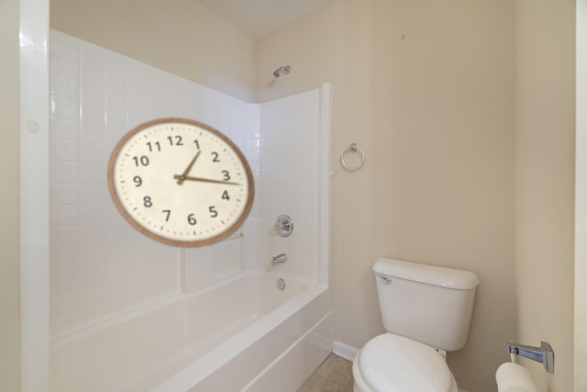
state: 1:17
